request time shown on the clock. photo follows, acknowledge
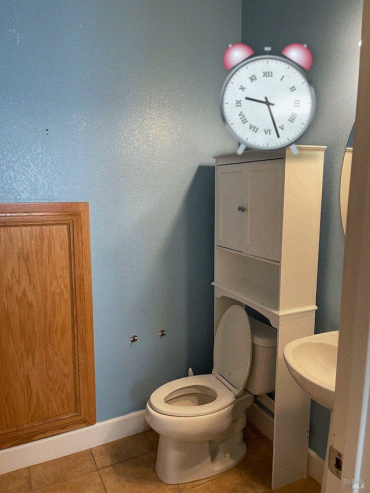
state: 9:27
